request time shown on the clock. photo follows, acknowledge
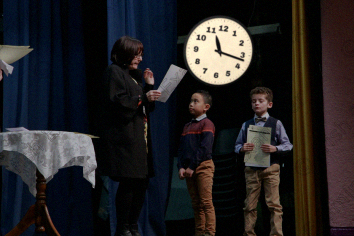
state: 11:17
